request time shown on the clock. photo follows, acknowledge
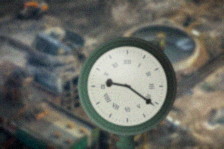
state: 9:21
